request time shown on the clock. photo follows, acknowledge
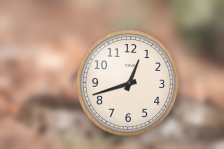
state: 12:42
